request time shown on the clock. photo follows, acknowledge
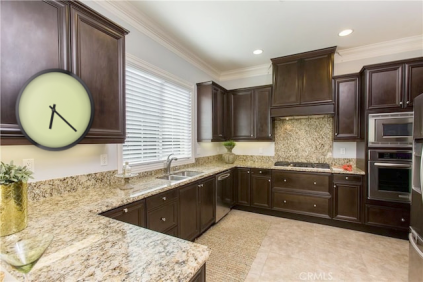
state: 6:22
